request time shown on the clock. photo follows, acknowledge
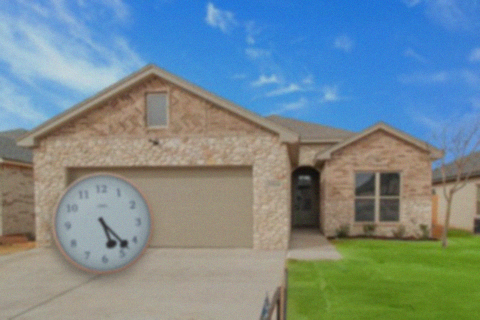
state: 5:23
